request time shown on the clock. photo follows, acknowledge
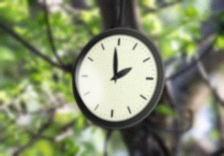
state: 1:59
